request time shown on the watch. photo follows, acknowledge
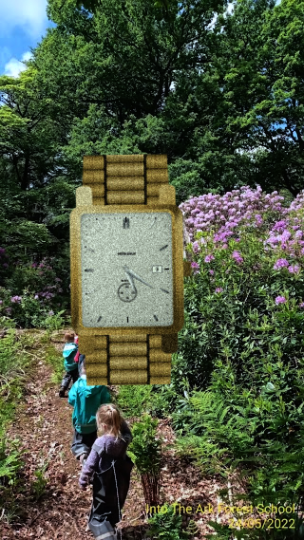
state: 5:21
